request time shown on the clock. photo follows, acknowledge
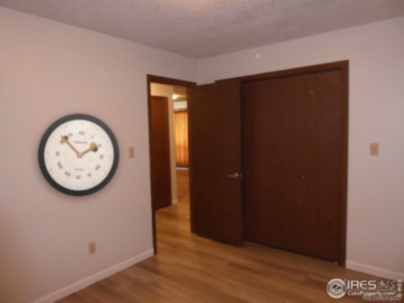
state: 1:52
